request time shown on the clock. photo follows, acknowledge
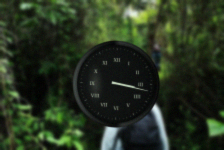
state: 3:17
